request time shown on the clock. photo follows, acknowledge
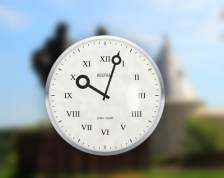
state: 10:03
